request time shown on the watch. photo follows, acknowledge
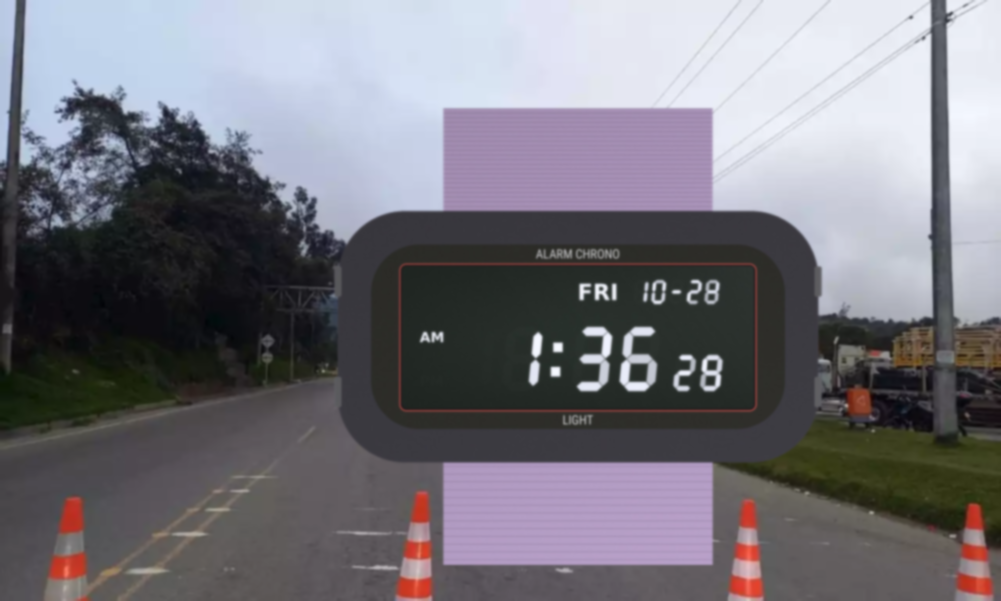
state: 1:36:28
